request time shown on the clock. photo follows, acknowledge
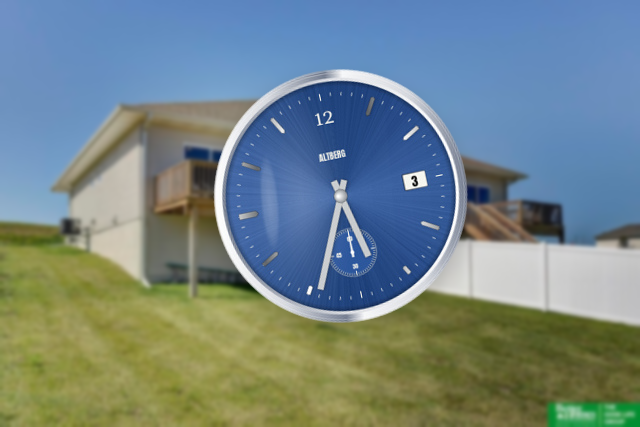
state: 5:34
